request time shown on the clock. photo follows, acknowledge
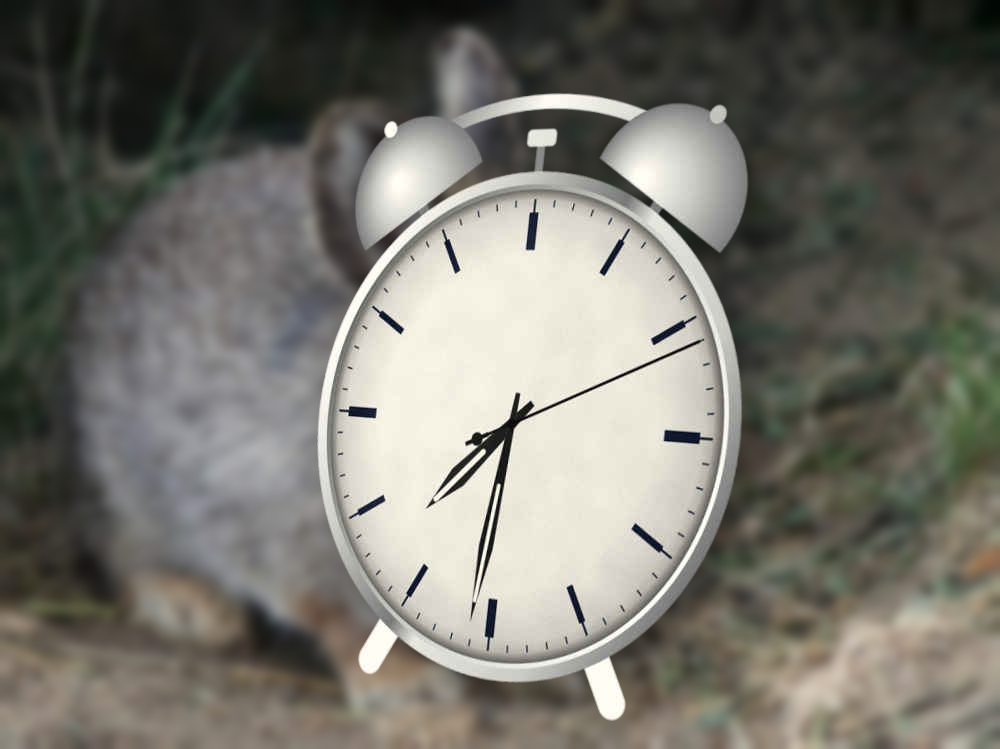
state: 7:31:11
